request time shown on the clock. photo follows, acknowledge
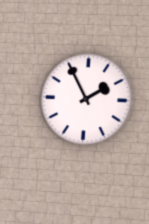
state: 1:55
